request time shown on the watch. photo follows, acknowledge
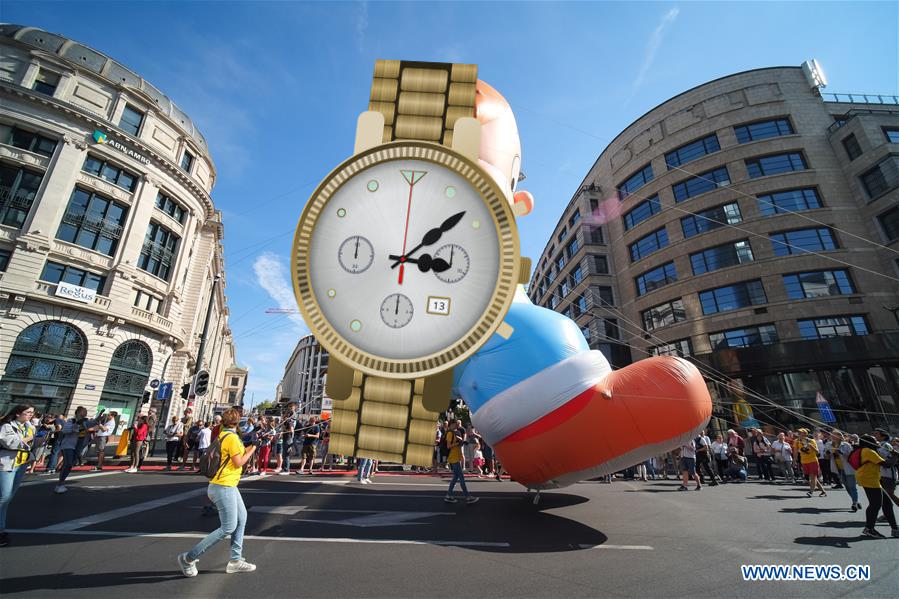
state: 3:08
